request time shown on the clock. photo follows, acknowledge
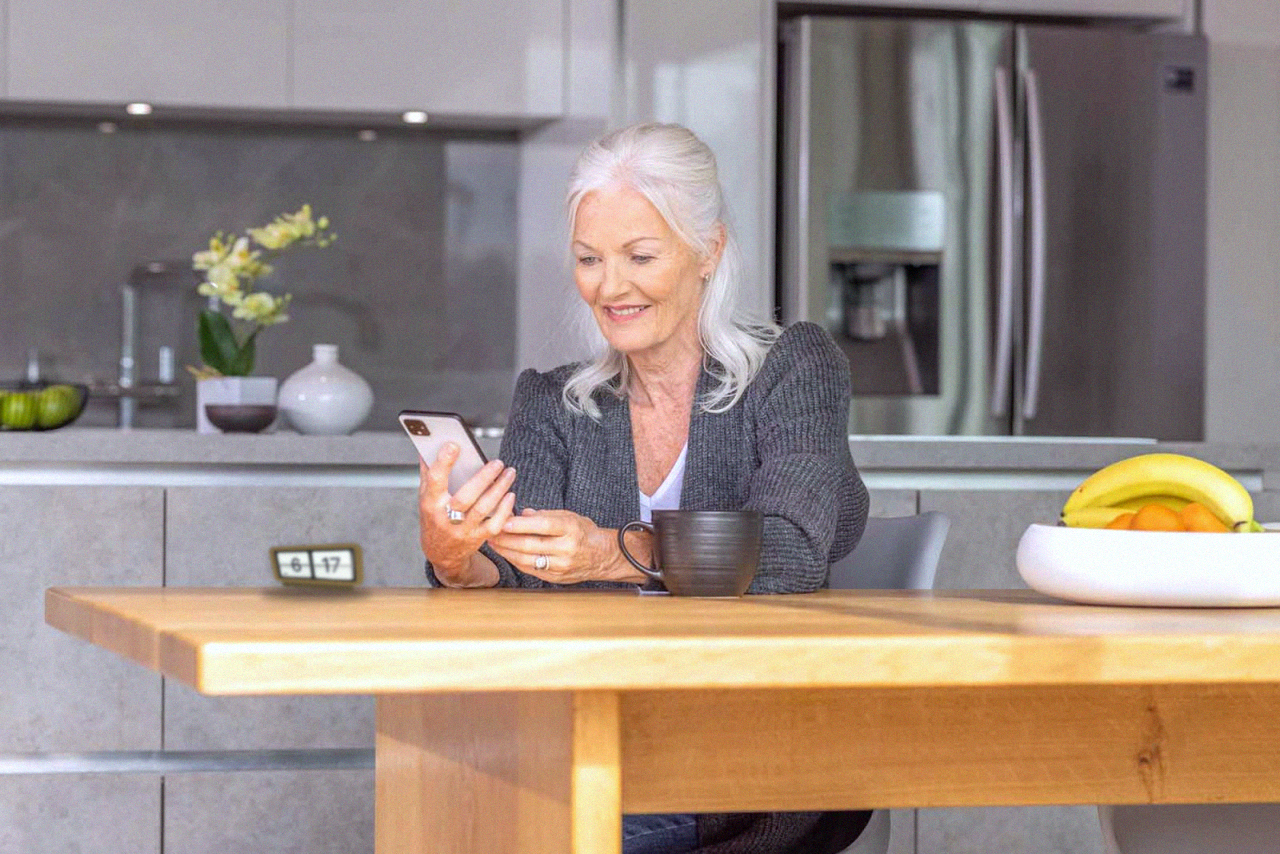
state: 6:17
